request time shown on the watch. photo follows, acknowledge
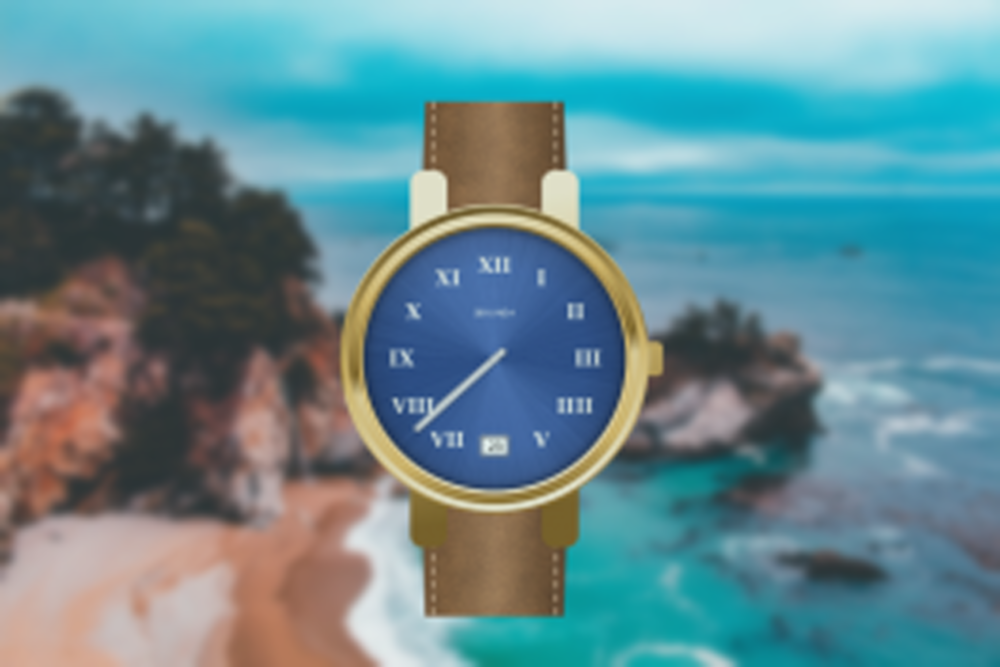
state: 7:38
